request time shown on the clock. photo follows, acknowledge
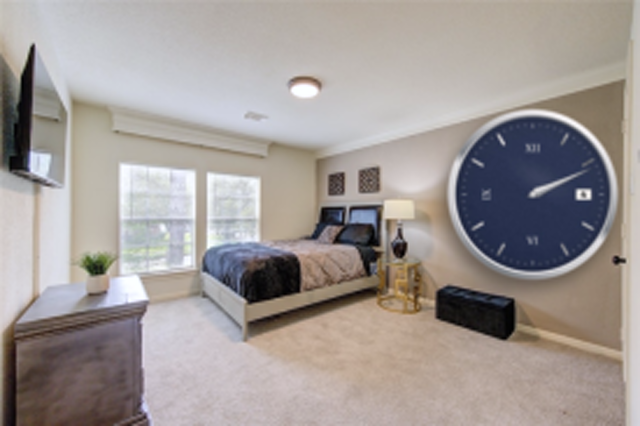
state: 2:11
